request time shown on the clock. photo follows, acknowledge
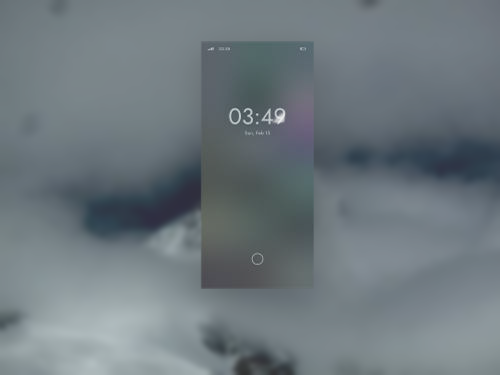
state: 3:49
